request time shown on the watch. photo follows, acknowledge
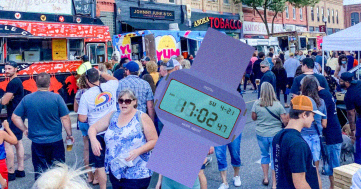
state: 17:02:47
